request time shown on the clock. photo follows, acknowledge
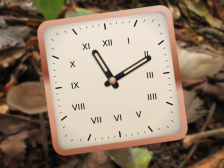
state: 11:11
